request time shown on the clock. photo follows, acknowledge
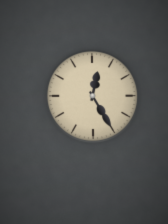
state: 12:25
